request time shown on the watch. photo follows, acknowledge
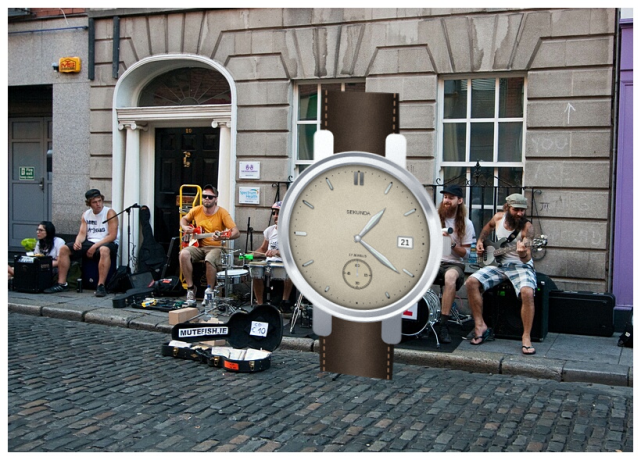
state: 1:21
